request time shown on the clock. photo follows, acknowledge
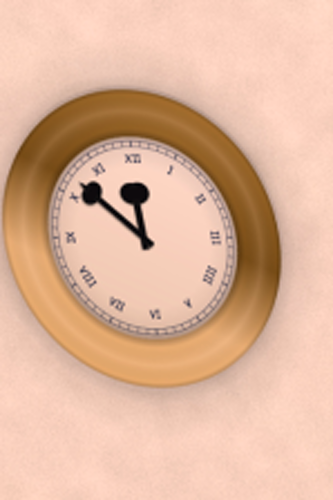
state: 11:52
